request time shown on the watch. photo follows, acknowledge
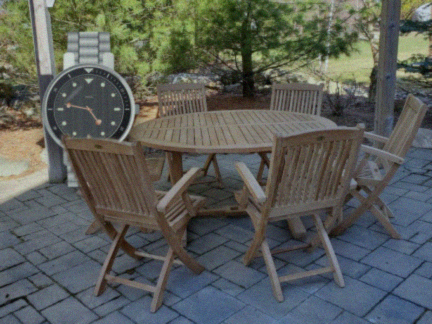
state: 4:47
